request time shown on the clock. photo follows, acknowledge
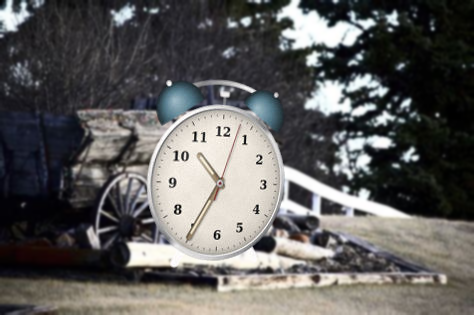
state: 10:35:03
